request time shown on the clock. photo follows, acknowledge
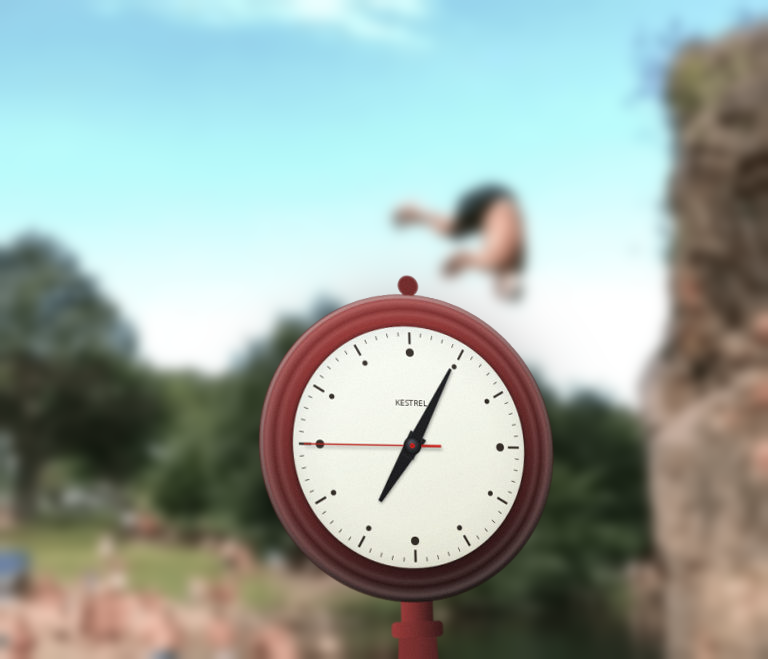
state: 7:04:45
